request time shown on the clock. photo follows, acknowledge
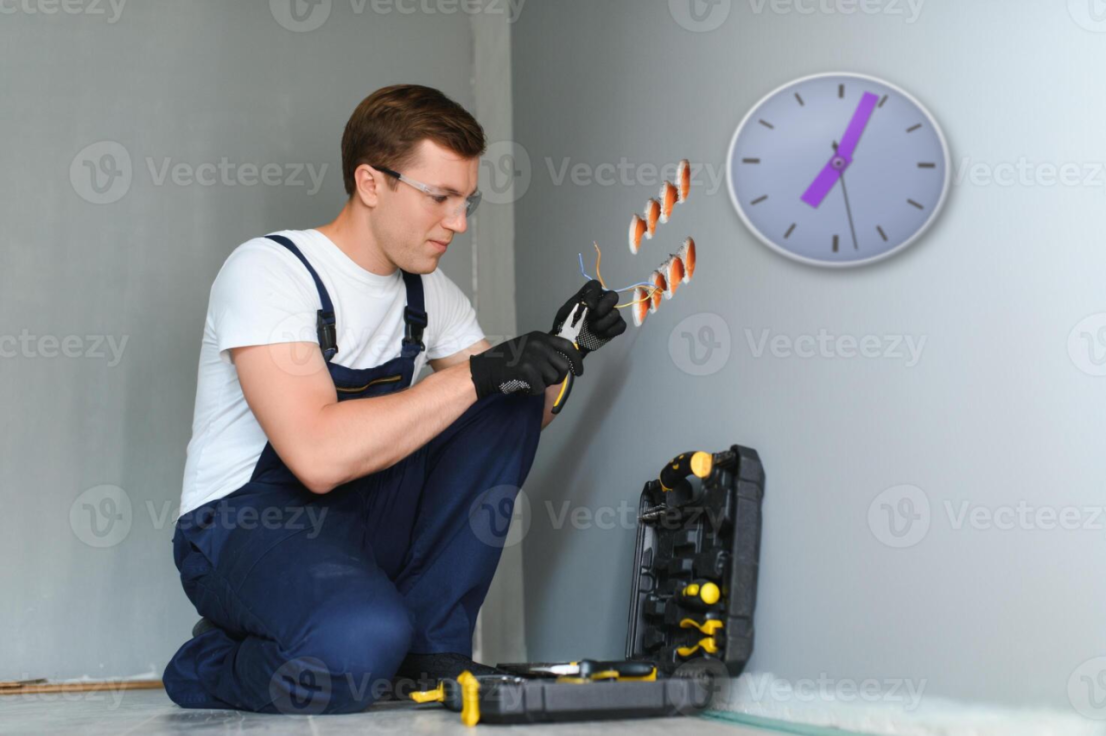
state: 7:03:28
